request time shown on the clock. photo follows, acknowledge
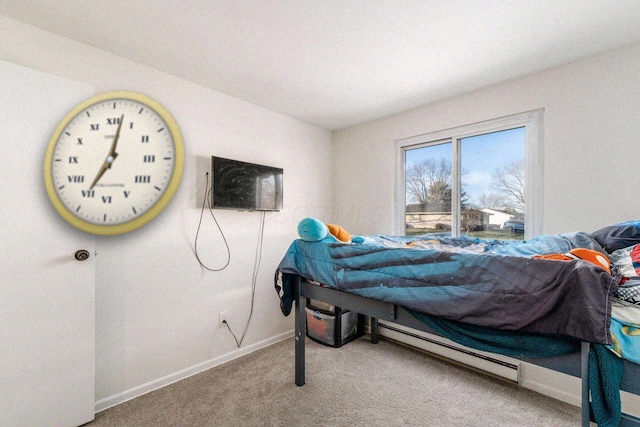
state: 7:02
